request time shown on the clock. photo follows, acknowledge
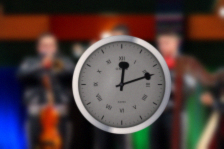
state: 12:12
